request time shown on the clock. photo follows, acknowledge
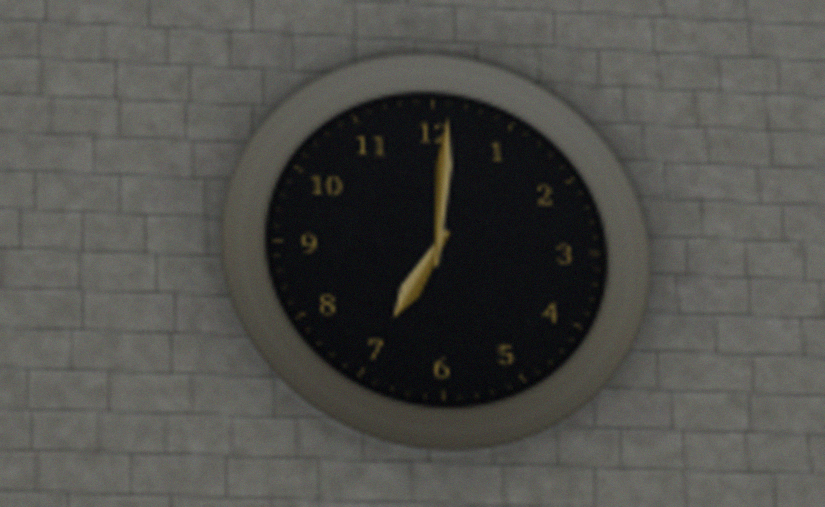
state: 7:01
